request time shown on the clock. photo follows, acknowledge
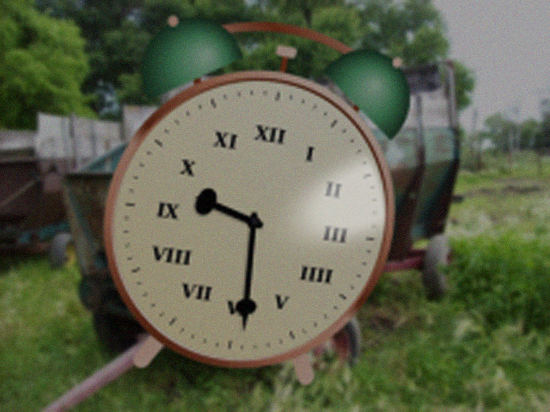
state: 9:29
